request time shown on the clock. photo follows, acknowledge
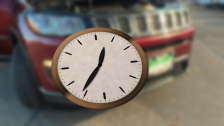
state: 12:36
